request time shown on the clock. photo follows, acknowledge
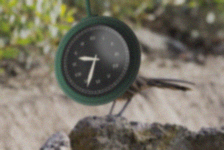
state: 9:34
